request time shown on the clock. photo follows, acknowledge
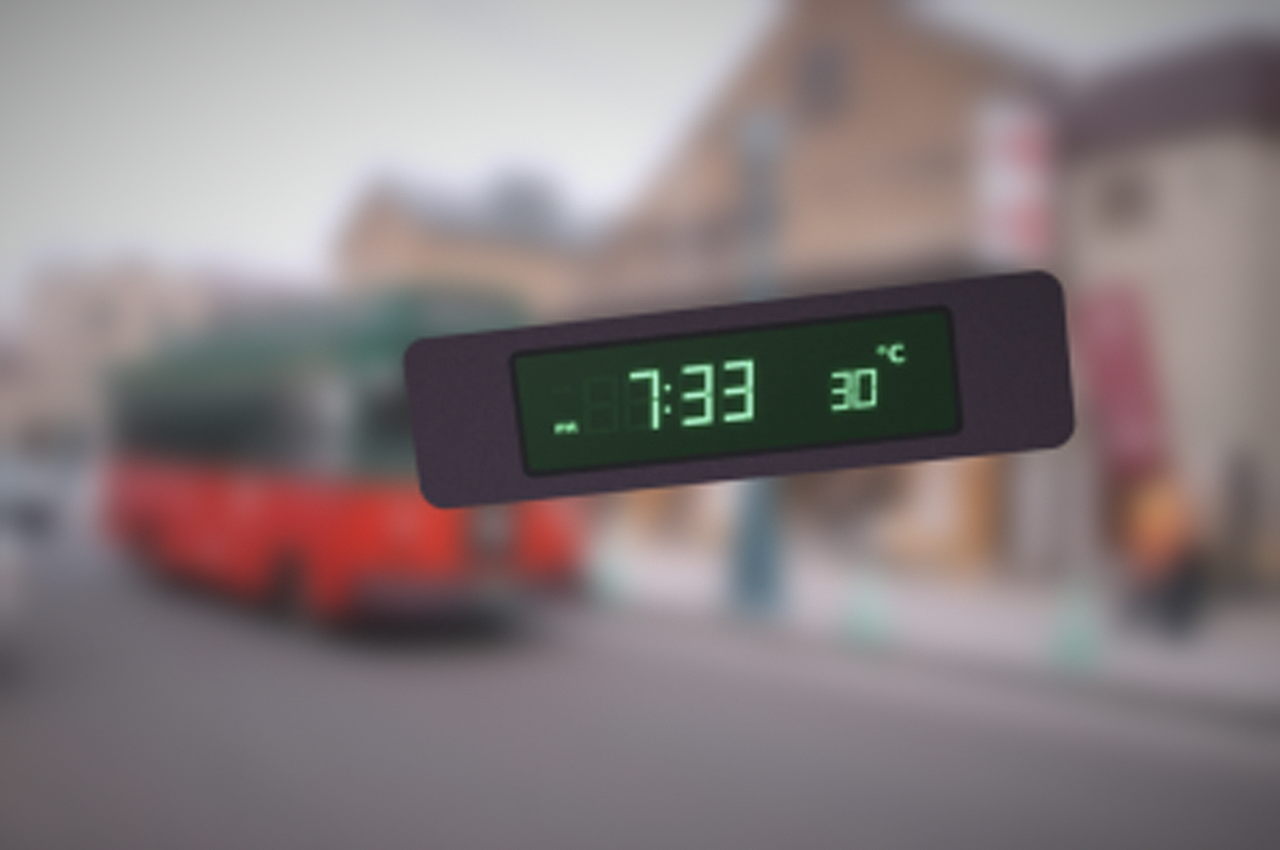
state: 7:33
